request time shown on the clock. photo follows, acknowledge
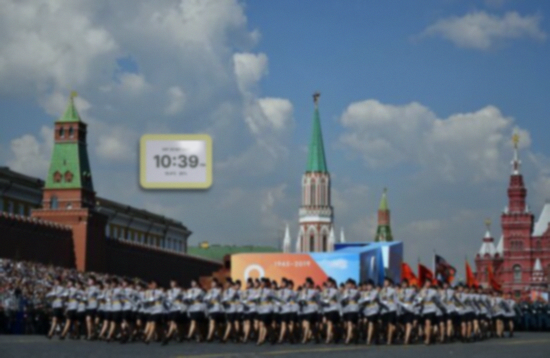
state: 10:39
